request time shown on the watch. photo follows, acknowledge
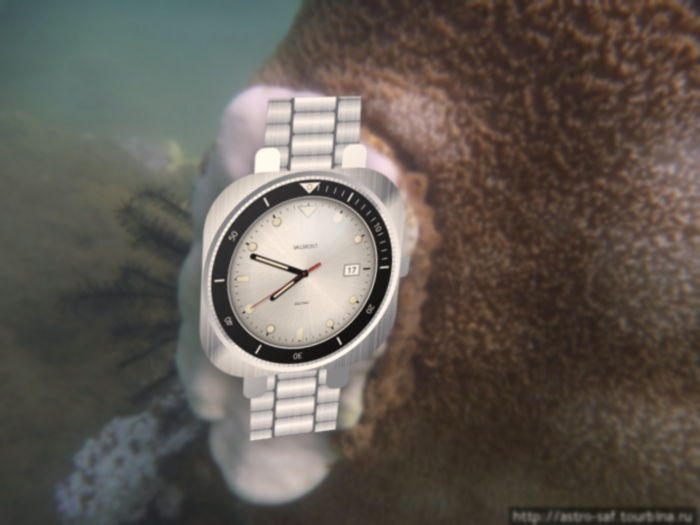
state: 7:48:40
